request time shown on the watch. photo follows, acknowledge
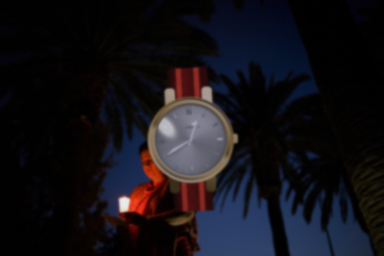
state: 12:40
